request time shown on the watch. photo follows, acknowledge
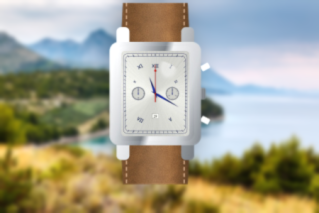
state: 11:20
